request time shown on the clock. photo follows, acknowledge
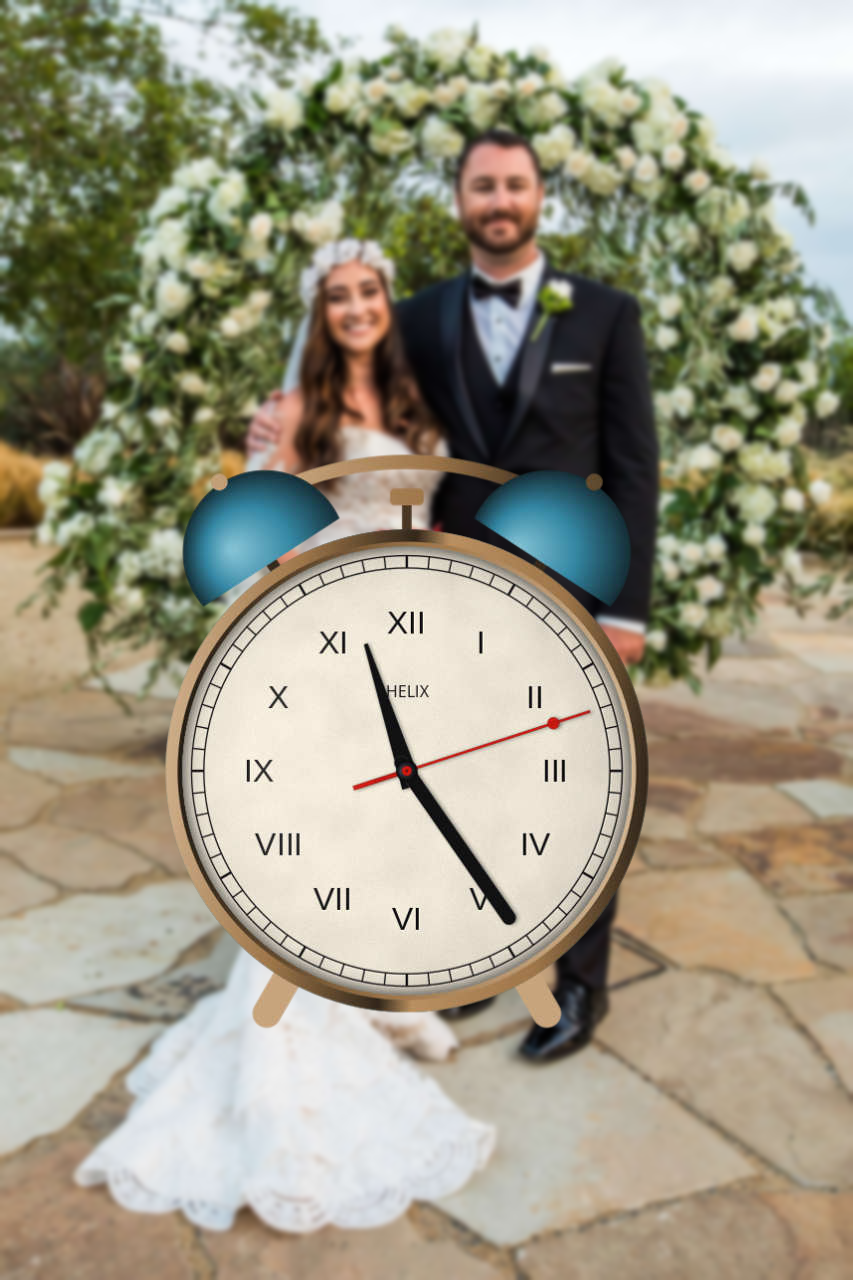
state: 11:24:12
